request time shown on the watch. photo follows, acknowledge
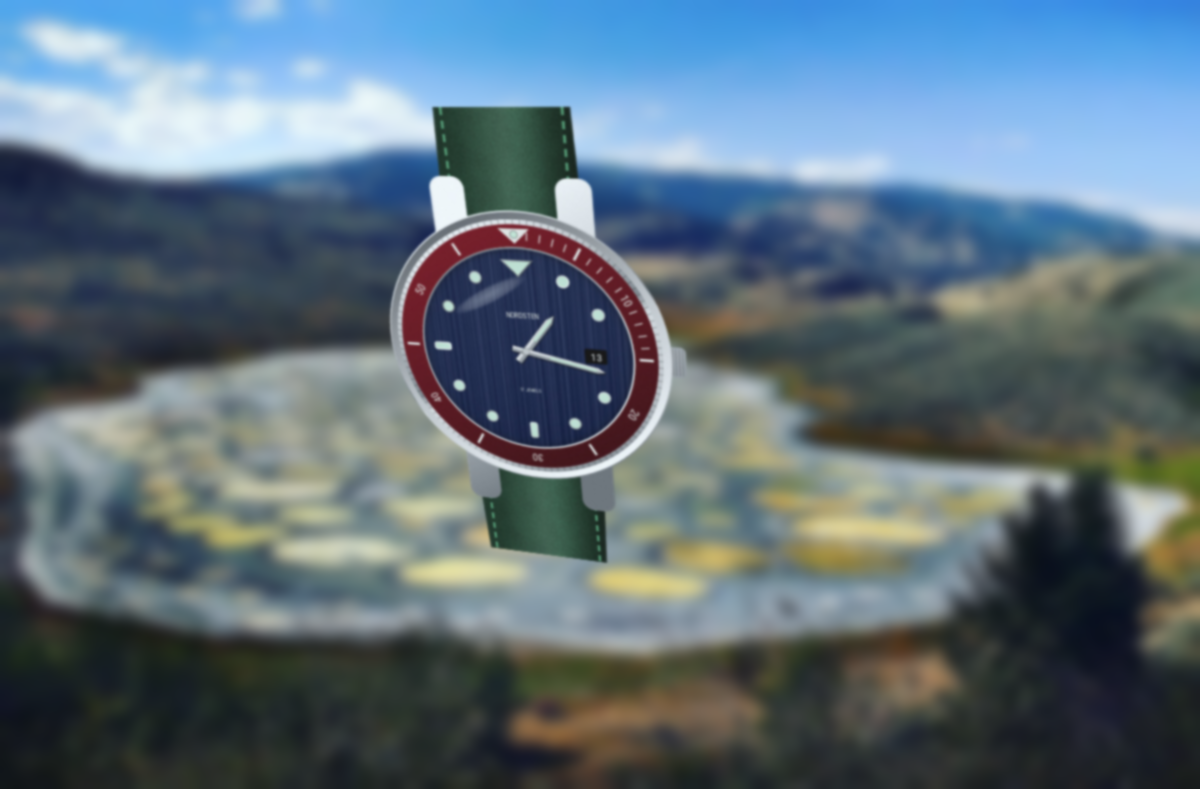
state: 1:17
